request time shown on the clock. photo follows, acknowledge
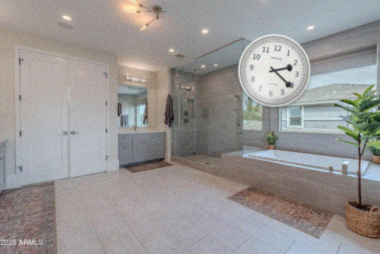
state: 2:21
